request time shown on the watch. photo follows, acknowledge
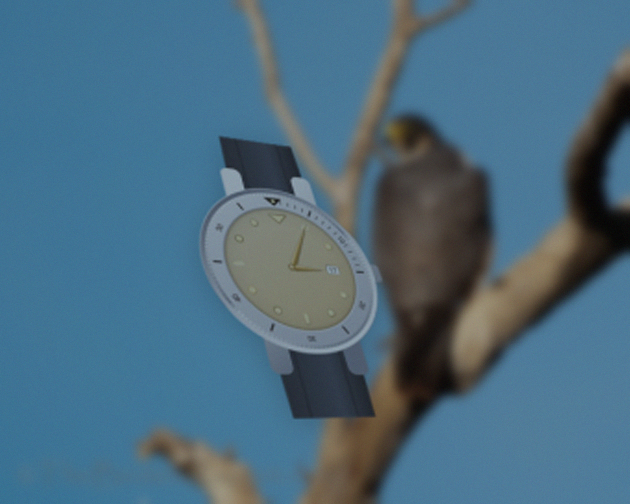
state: 3:05
